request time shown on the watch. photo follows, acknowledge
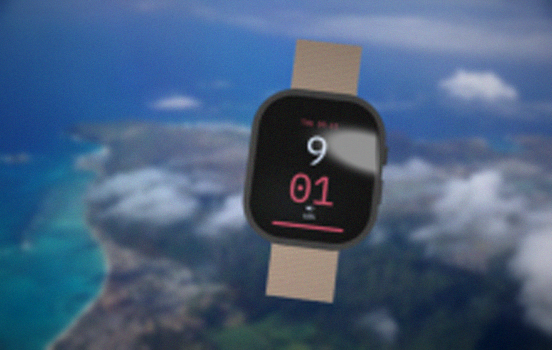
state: 9:01
